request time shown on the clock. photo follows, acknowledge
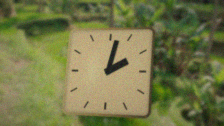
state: 2:02
